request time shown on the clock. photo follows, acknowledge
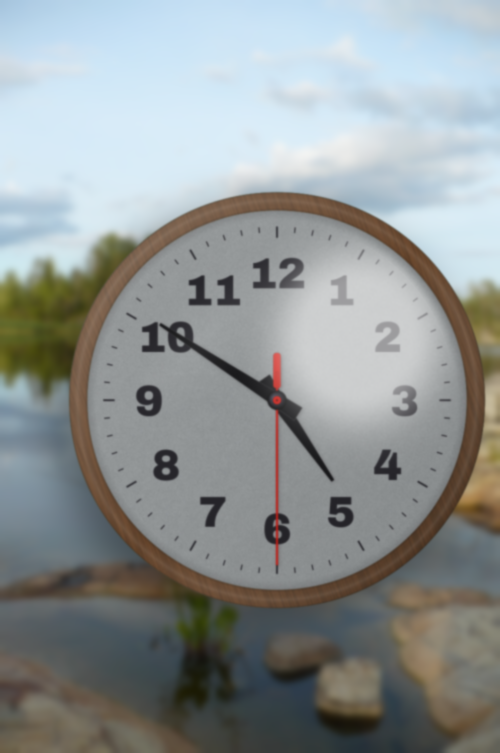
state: 4:50:30
